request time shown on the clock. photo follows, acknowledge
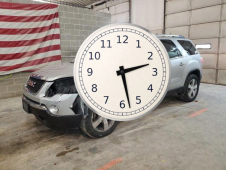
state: 2:28
